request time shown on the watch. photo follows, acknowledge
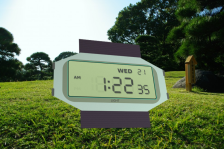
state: 1:22:35
